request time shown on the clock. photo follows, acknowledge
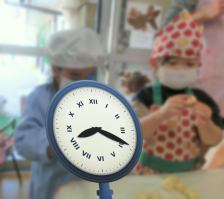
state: 8:19
